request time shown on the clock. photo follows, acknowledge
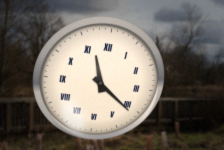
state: 11:21
